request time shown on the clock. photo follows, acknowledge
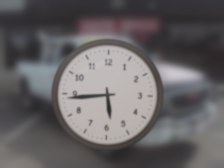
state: 5:44
